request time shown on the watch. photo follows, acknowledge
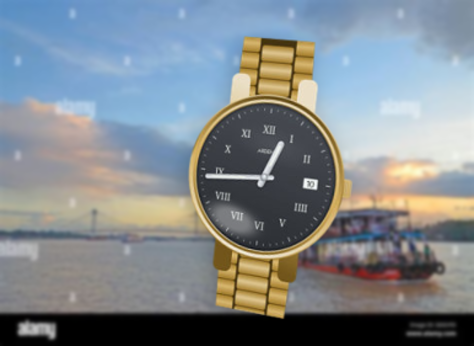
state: 12:44
